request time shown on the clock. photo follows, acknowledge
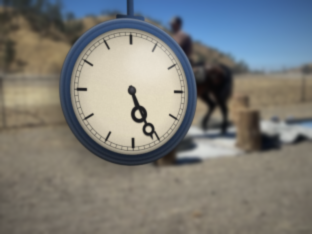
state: 5:26
